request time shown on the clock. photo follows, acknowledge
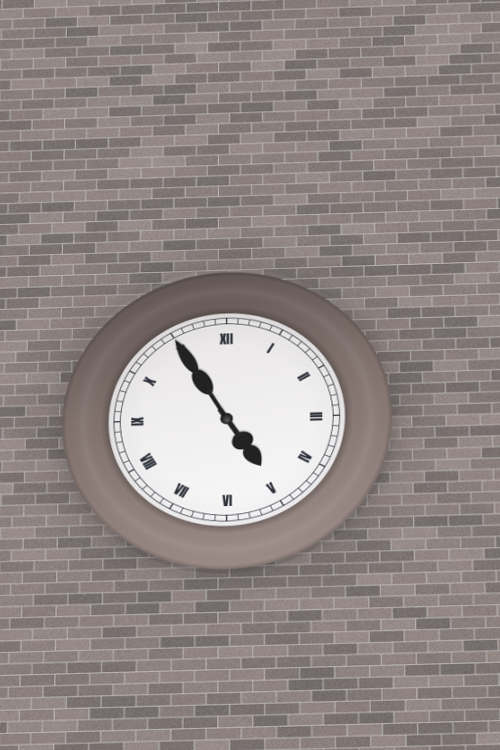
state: 4:55
